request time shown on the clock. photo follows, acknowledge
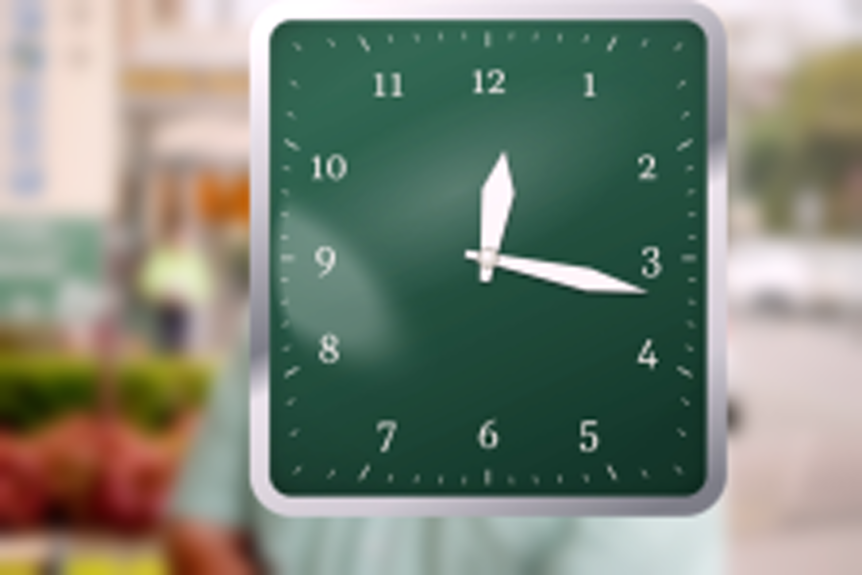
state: 12:17
